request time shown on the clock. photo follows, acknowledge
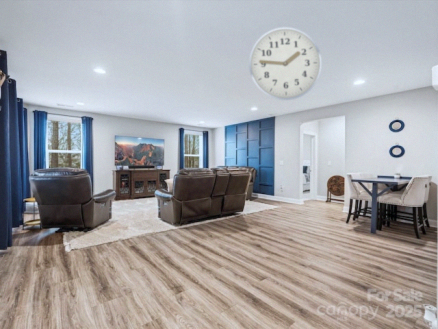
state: 1:46
